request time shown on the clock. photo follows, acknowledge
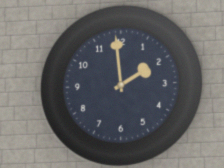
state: 1:59
